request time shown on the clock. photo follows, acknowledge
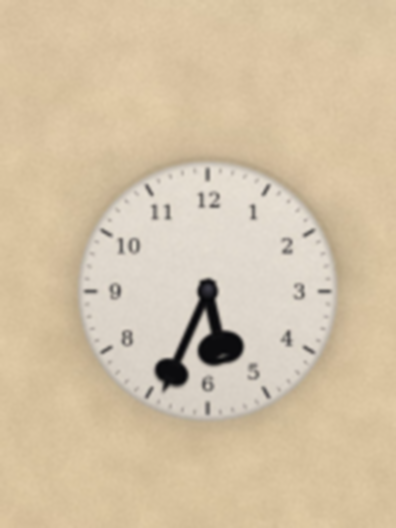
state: 5:34
